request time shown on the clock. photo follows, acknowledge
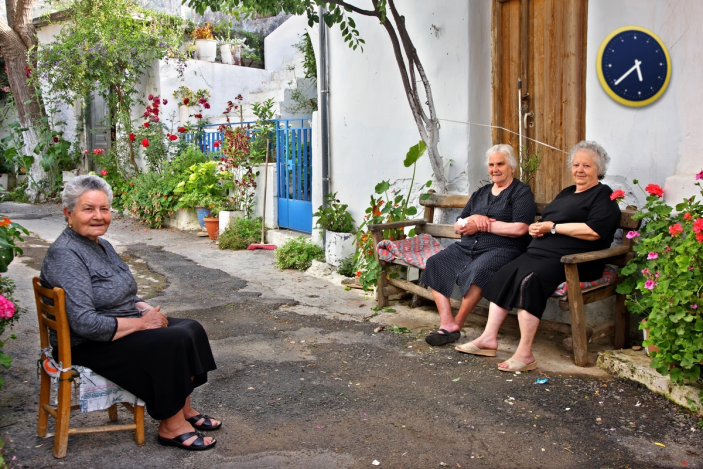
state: 5:39
